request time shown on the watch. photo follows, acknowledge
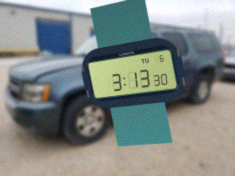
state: 3:13:30
